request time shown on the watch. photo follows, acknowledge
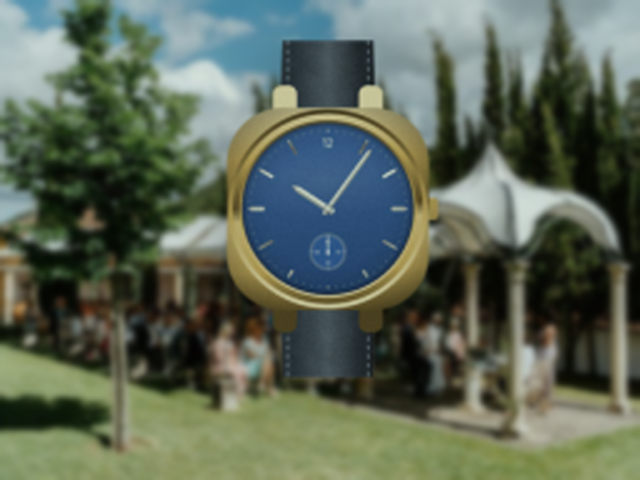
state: 10:06
